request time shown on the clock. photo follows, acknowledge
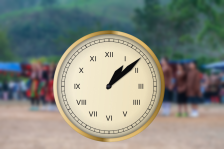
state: 1:08
